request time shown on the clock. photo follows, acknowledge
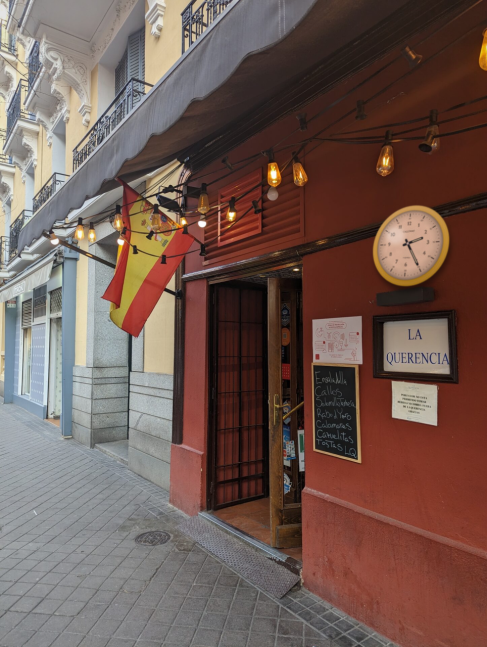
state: 2:25
